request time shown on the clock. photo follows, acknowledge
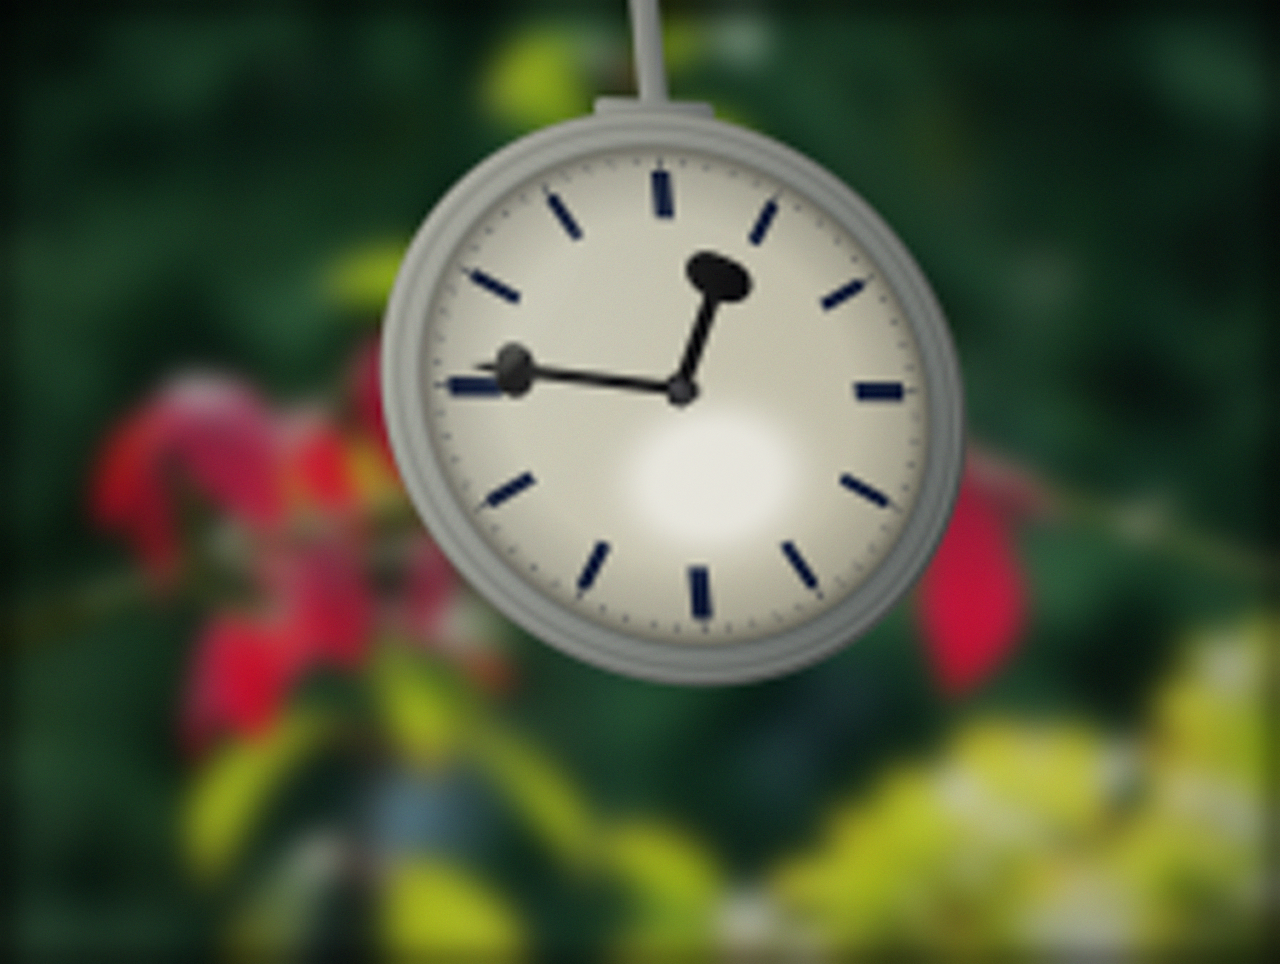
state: 12:46
